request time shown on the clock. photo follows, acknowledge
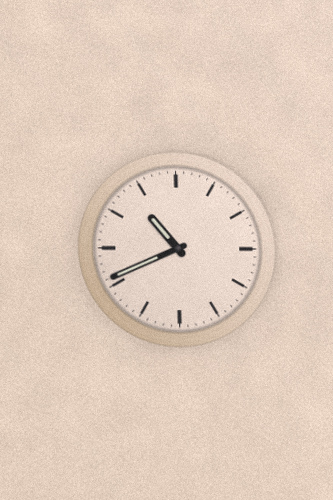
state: 10:41
